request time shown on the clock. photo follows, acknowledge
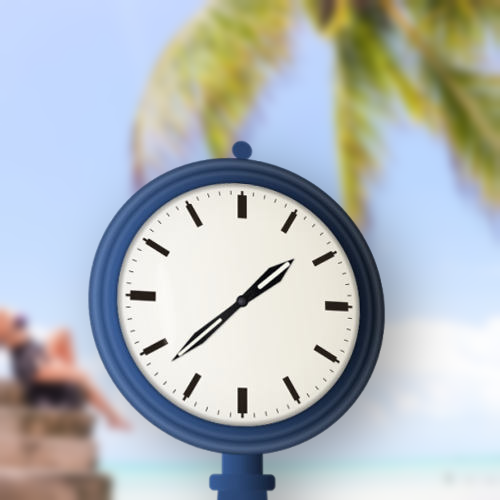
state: 1:38
